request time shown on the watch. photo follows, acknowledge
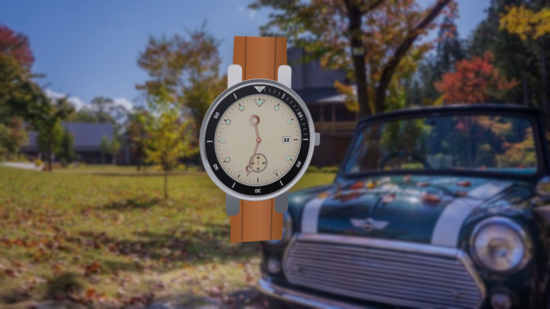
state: 11:33
